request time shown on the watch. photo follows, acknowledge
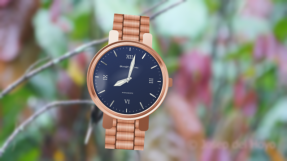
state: 8:02
